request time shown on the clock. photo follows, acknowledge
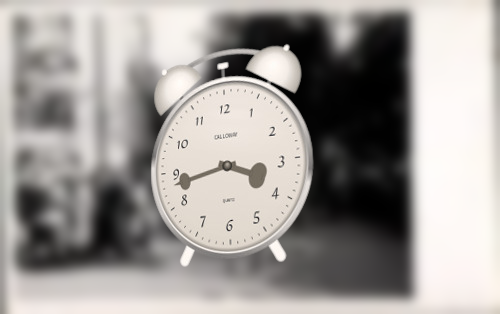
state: 3:43
